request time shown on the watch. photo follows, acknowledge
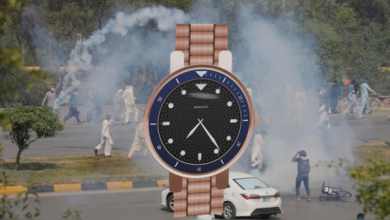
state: 7:24
